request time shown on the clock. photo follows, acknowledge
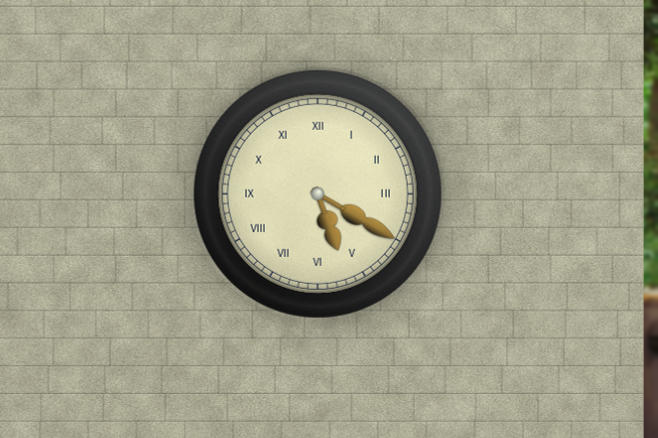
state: 5:20
